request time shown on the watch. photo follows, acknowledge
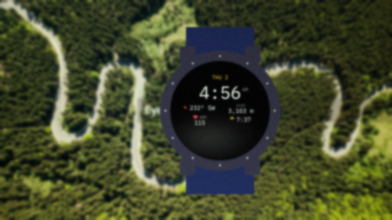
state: 4:56
